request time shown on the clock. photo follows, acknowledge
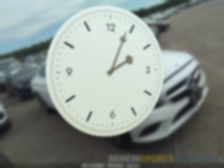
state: 2:04
